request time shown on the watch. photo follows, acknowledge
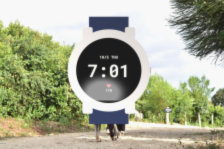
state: 7:01
